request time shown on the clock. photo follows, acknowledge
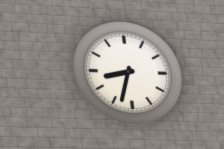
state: 8:33
